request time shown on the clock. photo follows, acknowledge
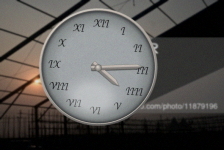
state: 4:14
